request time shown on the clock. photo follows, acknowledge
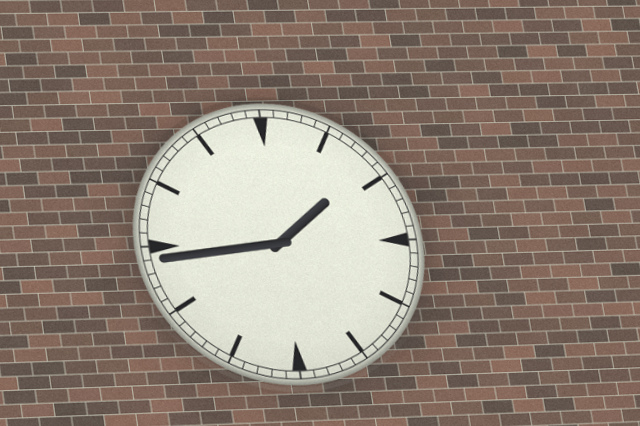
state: 1:44
